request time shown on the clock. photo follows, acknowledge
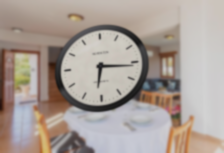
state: 6:16
